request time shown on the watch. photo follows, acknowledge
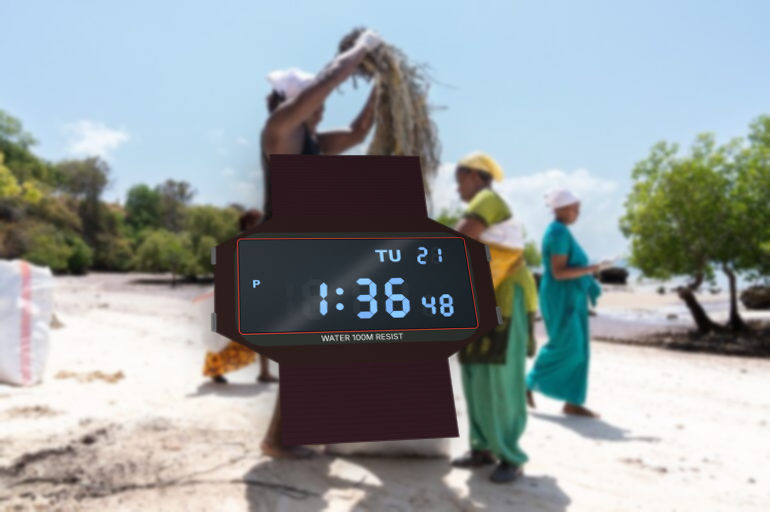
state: 1:36:48
